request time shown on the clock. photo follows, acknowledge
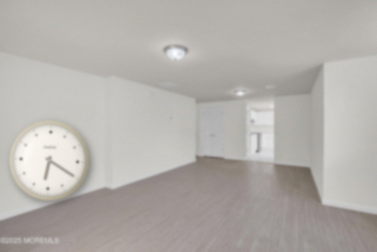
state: 6:20
